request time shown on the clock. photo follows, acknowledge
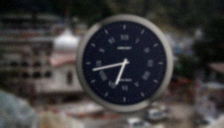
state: 6:43
